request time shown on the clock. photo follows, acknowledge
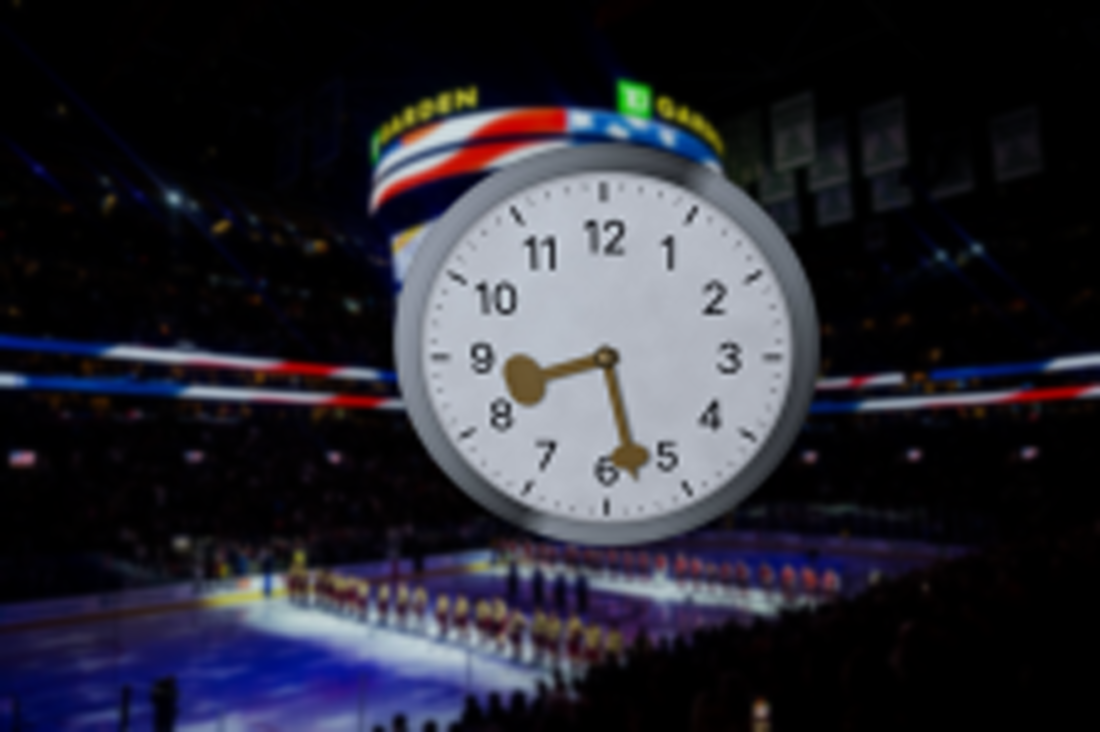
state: 8:28
